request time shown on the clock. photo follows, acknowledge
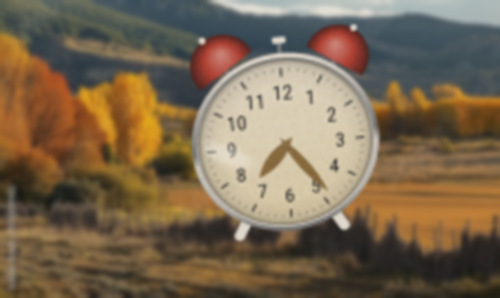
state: 7:24
